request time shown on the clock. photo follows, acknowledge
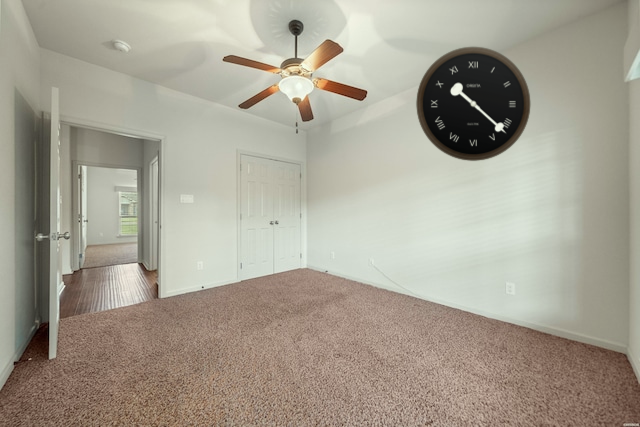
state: 10:22
